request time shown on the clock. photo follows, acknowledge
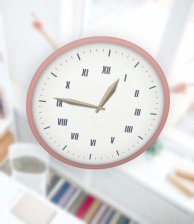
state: 12:46
